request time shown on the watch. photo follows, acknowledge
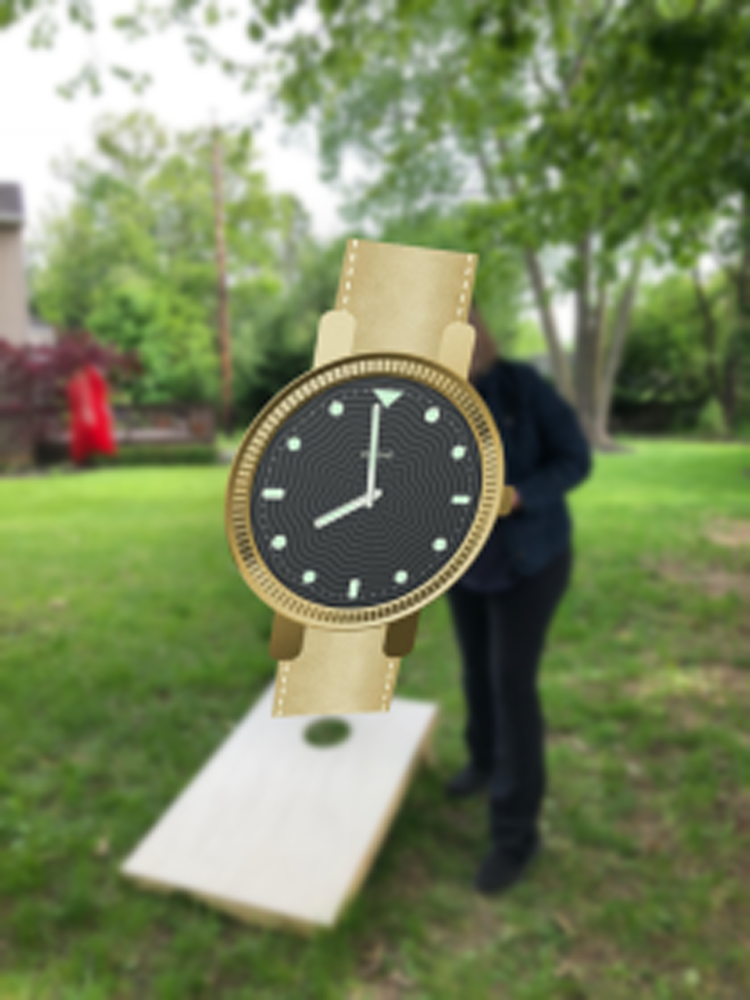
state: 7:59
